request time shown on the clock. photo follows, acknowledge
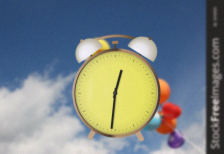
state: 12:31
